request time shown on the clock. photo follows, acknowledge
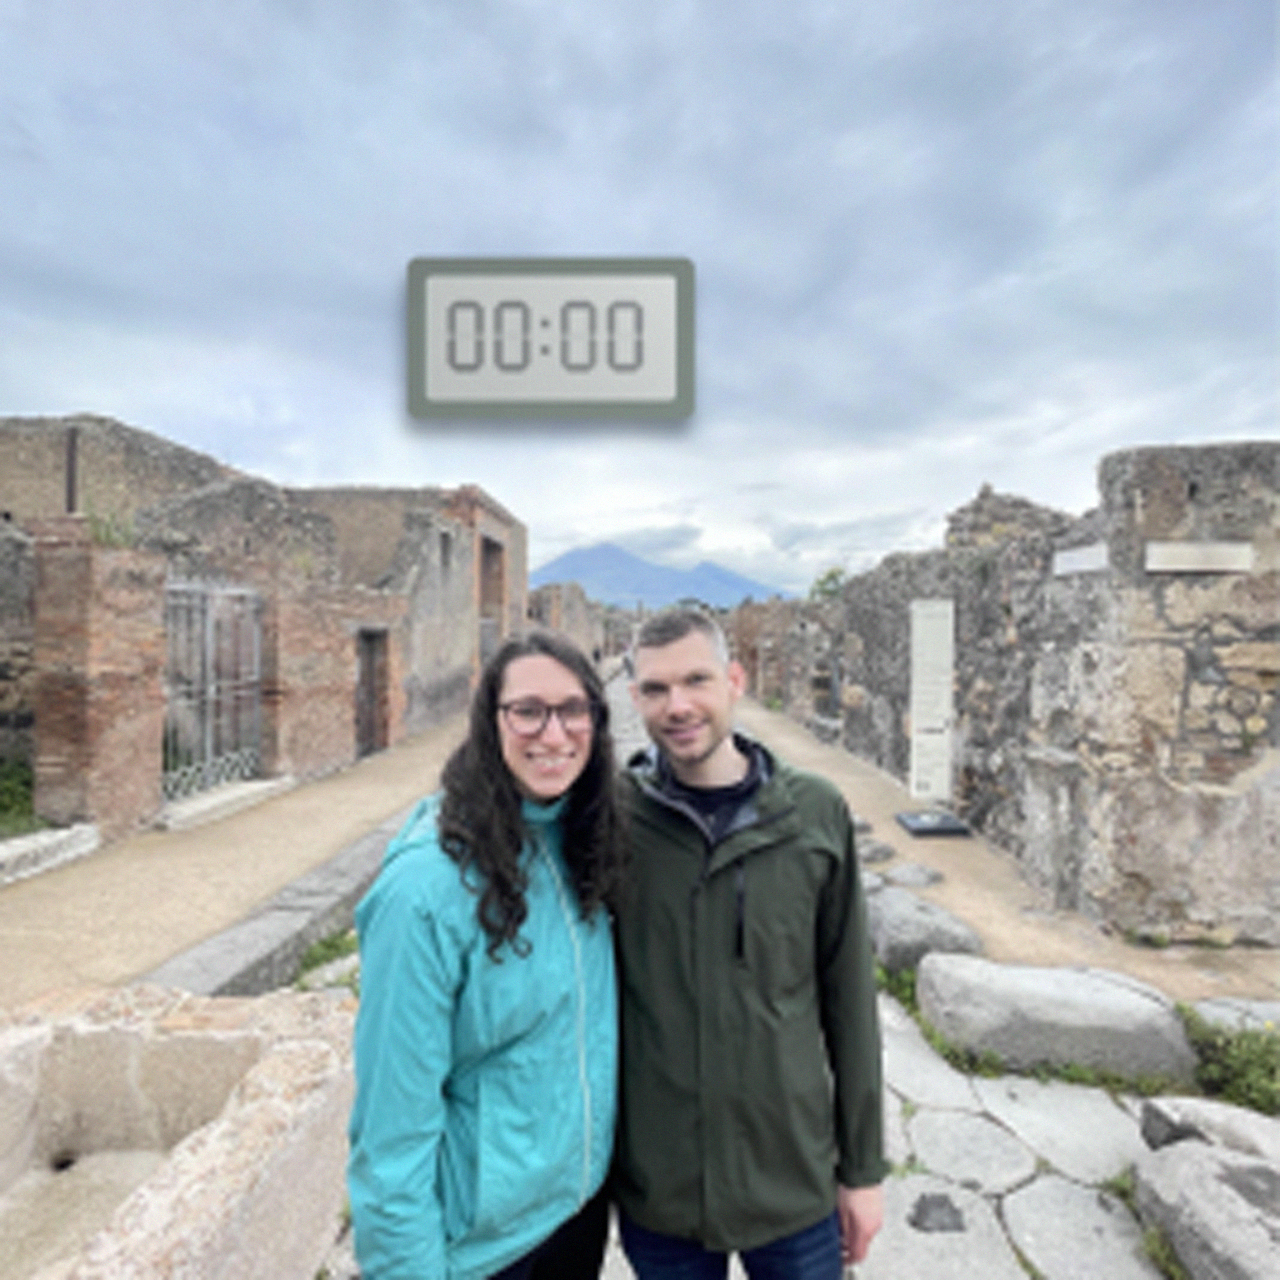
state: 0:00
